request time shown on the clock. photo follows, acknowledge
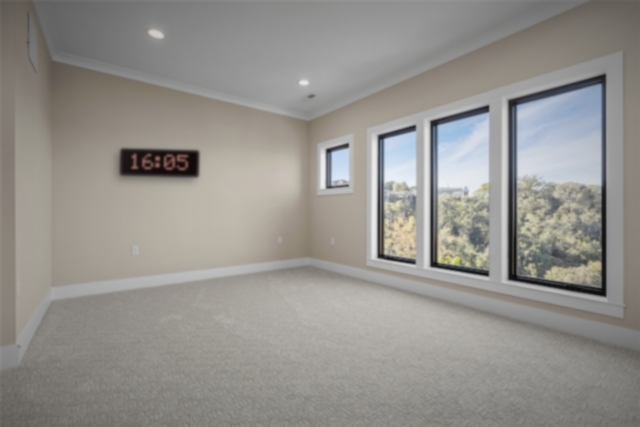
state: 16:05
